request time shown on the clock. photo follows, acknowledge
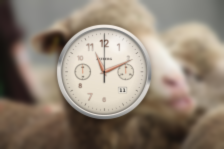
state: 11:11
